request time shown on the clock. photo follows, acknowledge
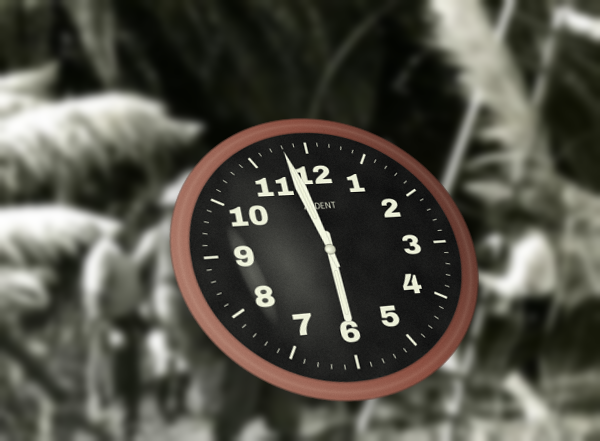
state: 5:58
